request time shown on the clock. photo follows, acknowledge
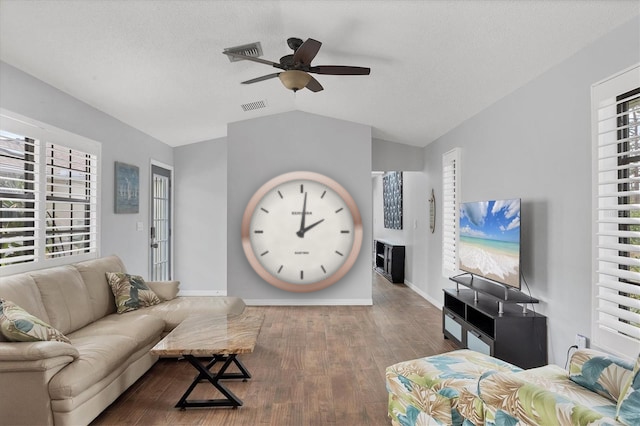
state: 2:01
